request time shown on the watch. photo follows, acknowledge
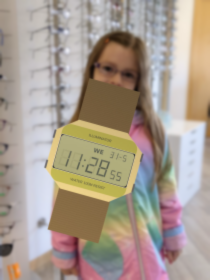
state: 11:28:55
